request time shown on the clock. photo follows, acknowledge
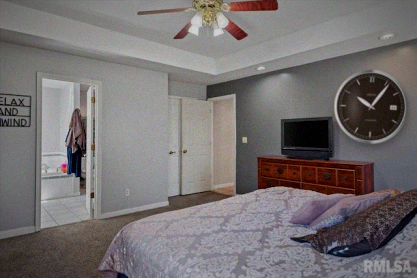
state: 10:06
